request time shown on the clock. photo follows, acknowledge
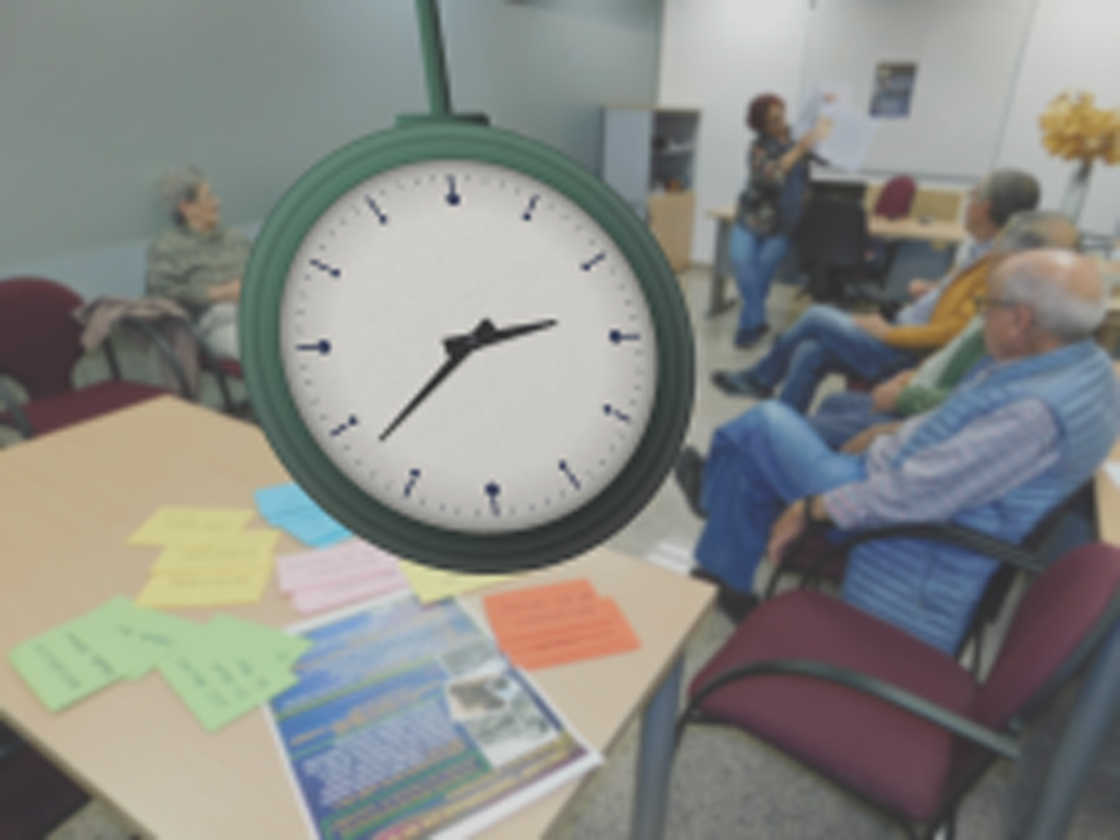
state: 2:38
